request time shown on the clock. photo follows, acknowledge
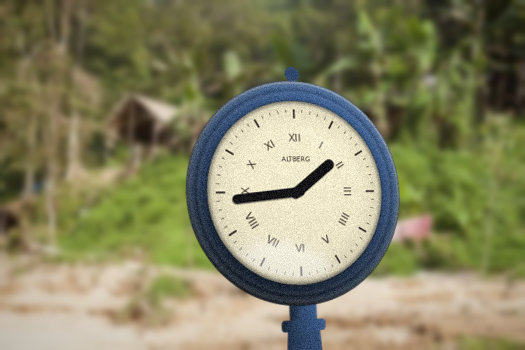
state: 1:44
